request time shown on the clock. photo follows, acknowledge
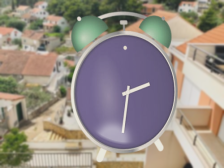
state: 2:32
